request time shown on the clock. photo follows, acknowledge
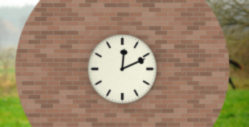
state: 12:11
